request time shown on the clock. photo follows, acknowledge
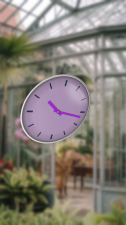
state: 10:17
